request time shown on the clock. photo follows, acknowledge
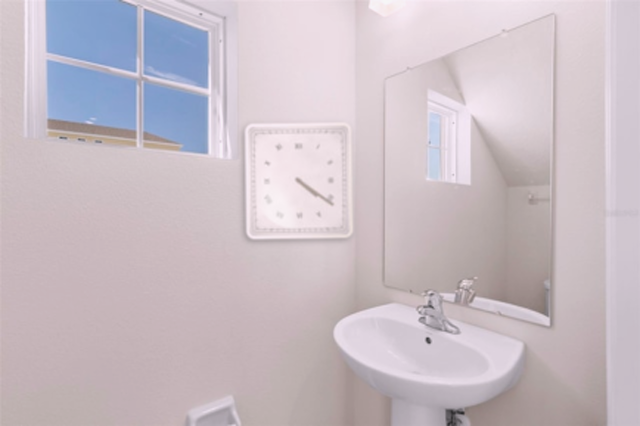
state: 4:21
